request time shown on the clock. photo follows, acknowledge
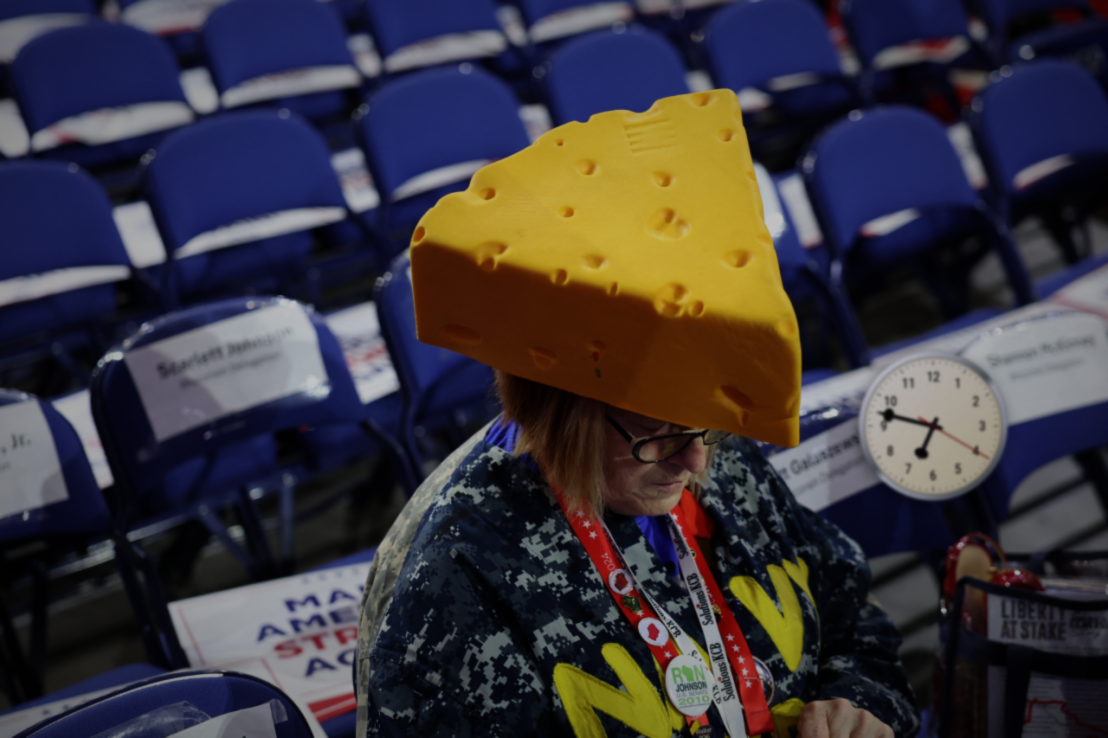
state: 6:47:20
